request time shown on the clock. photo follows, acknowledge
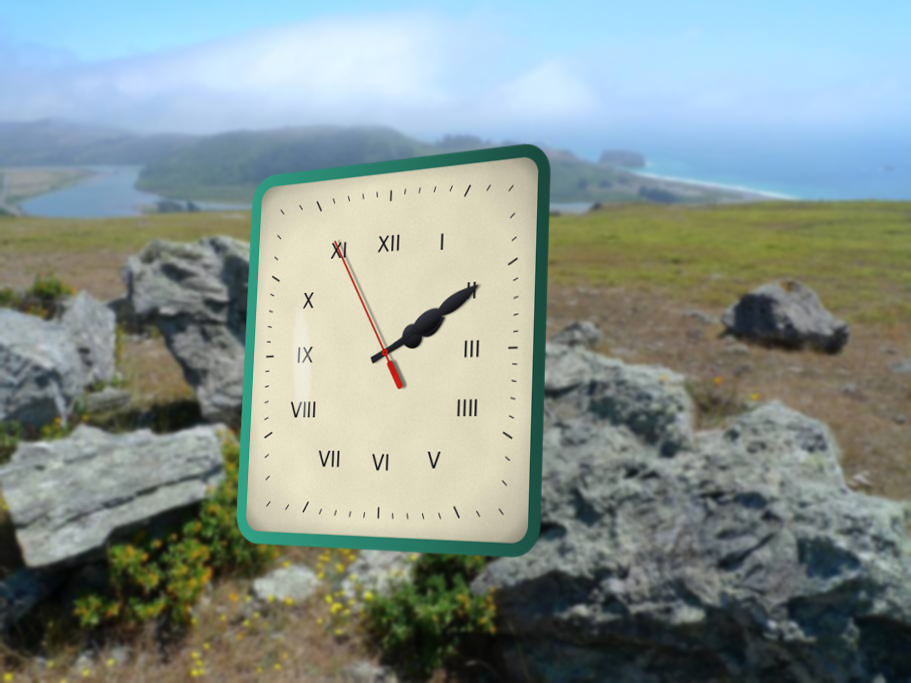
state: 2:09:55
